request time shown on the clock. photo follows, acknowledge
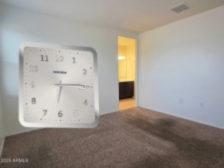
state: 6:15
